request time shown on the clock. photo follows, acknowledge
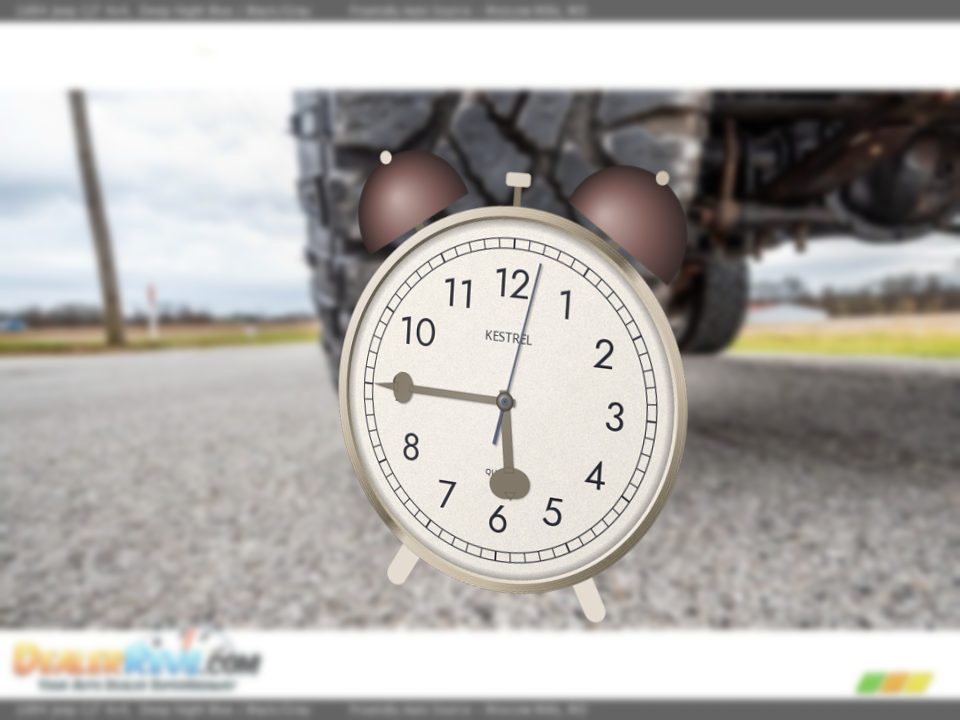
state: 5:45:02
